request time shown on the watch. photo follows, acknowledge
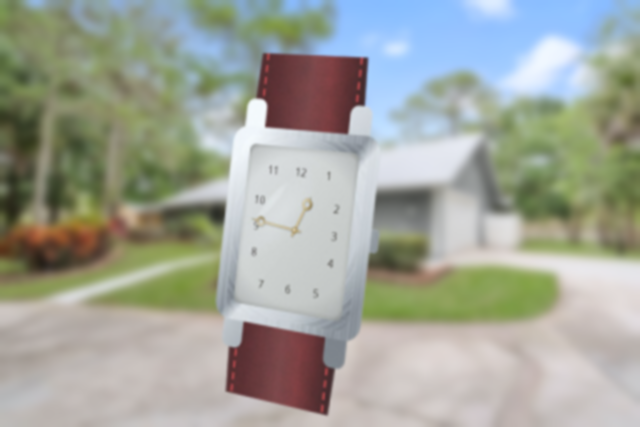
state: 12:46
